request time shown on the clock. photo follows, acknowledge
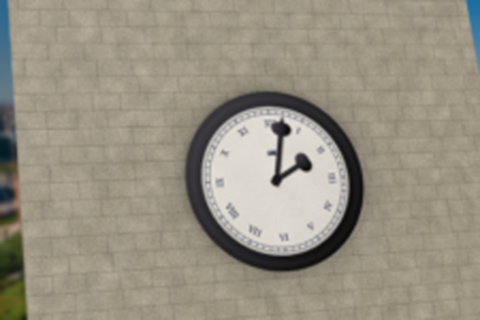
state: 2:02
